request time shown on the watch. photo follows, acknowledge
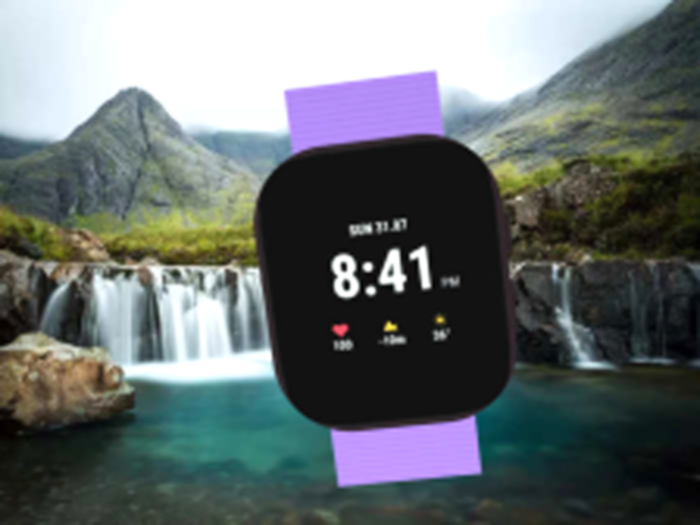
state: 8:41
